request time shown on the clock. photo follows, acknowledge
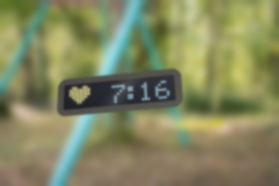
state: 7:16
